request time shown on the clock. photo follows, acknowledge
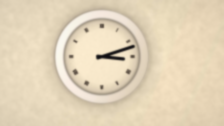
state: 3:12
